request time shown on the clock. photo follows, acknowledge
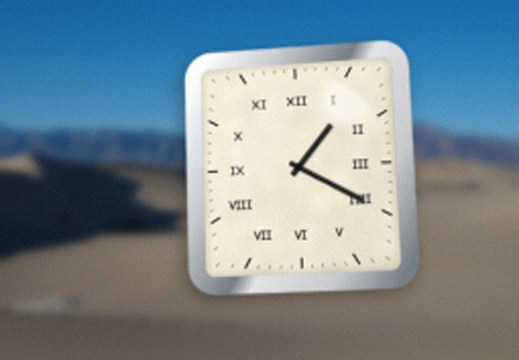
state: 1:20
